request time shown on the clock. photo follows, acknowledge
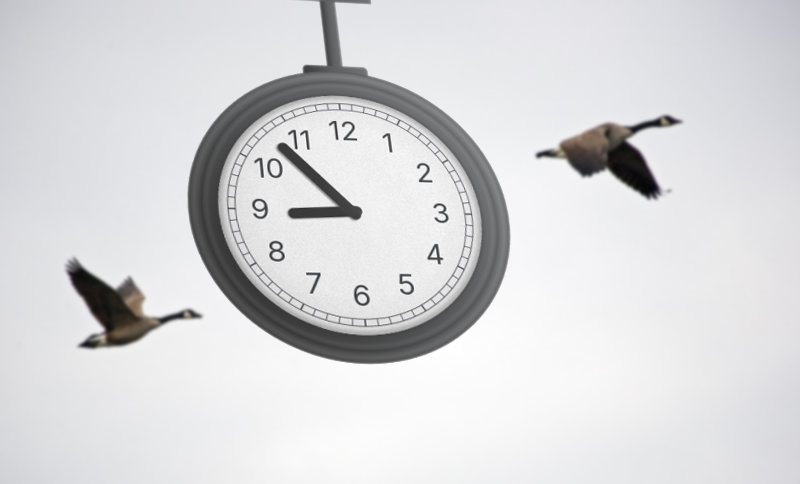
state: 8:53
